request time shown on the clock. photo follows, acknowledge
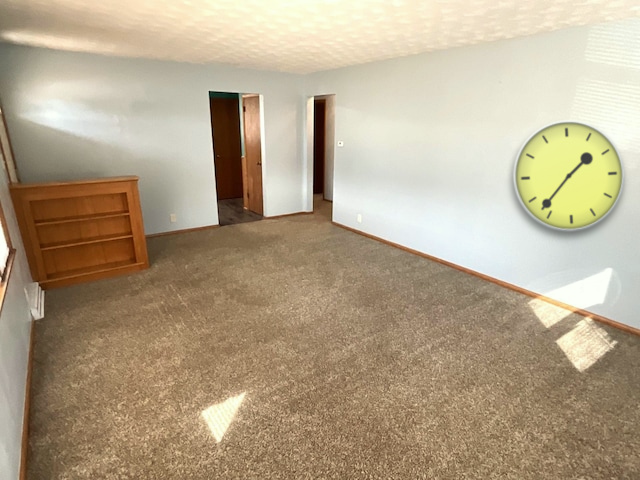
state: 1:37
